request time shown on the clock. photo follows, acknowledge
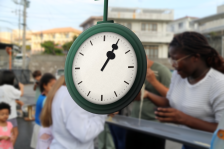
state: 1:05
